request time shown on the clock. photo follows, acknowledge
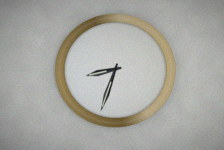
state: 8:33
